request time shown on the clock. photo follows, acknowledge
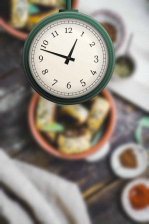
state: 12:48
